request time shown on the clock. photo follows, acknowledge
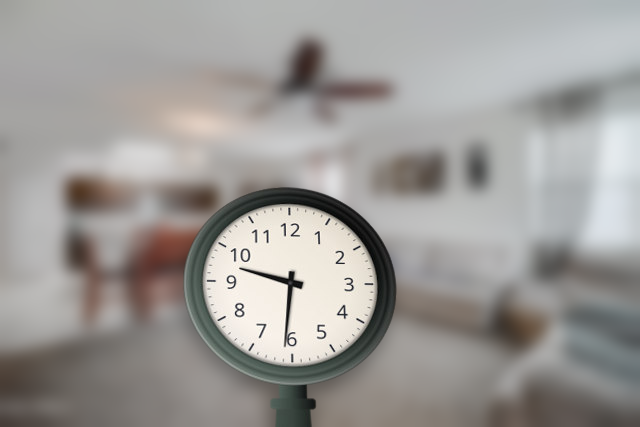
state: 9:31
